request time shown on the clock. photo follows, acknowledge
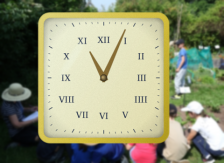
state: 11:04
